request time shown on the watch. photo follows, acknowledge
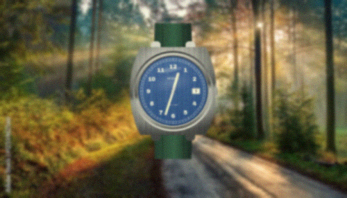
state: 12:33
